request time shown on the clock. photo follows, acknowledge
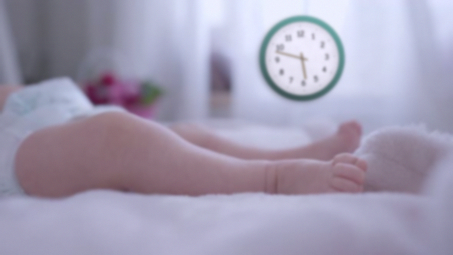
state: 5:48
